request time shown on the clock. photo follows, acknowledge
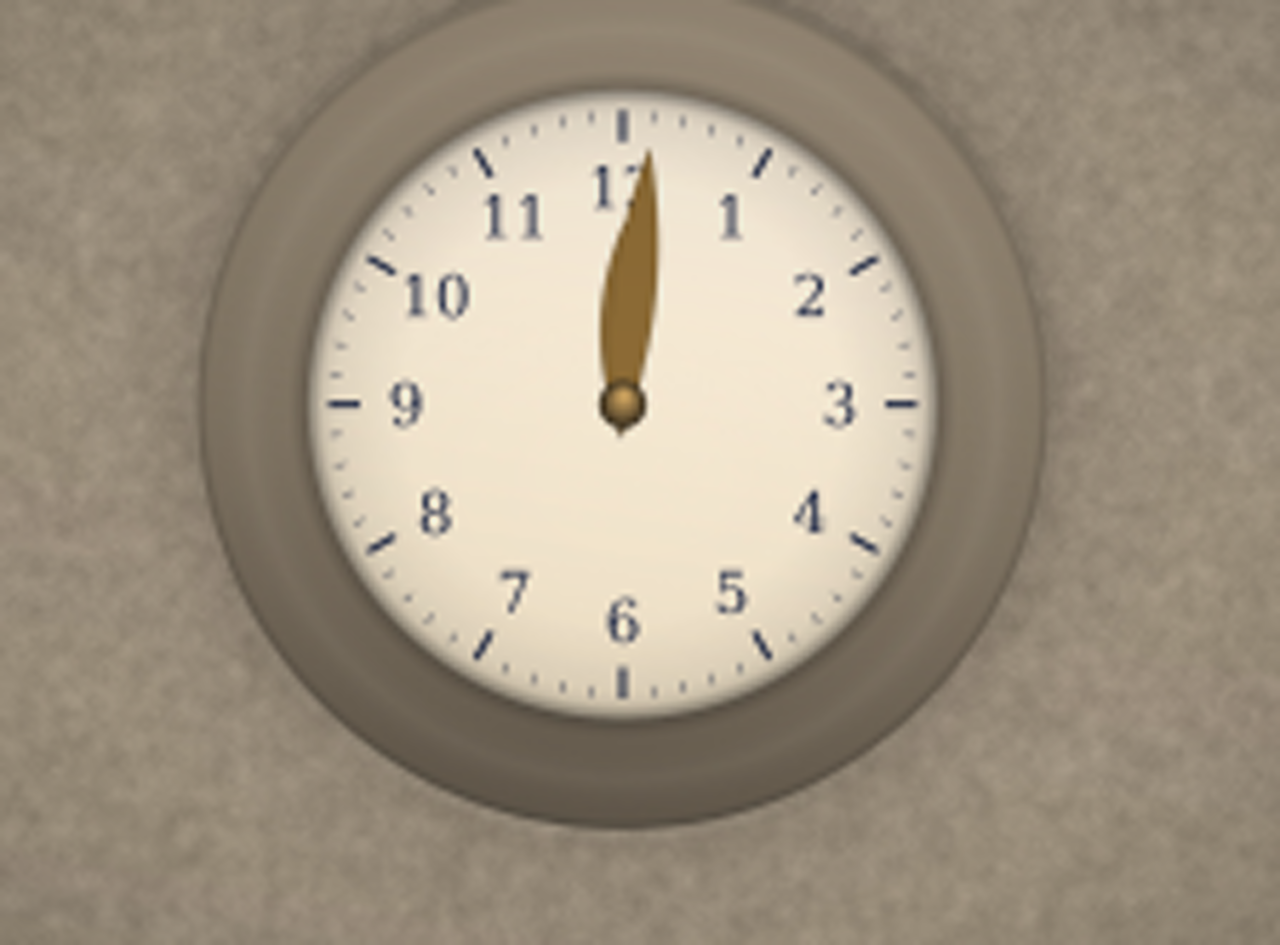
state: 12:01
